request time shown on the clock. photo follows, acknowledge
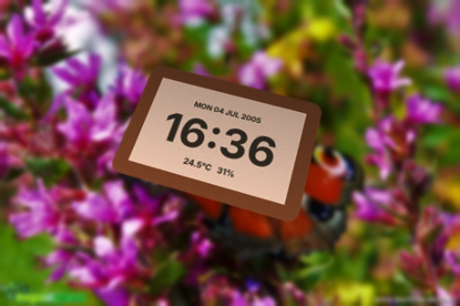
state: 16:36
